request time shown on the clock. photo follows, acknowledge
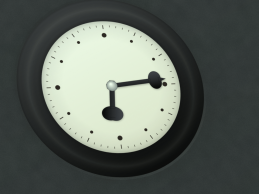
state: 6:14
